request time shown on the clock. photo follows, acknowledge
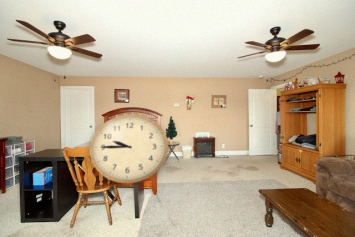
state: 9:45
